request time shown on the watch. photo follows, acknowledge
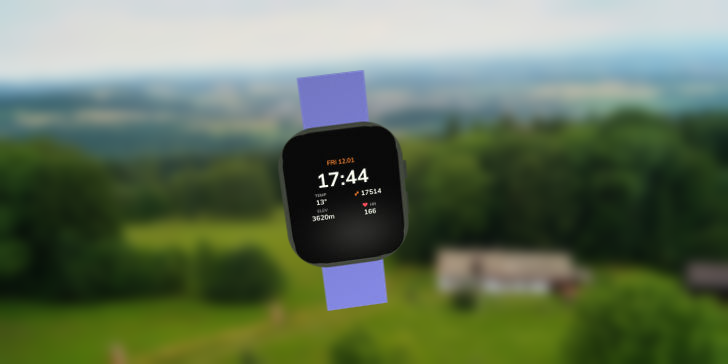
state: 17:44
